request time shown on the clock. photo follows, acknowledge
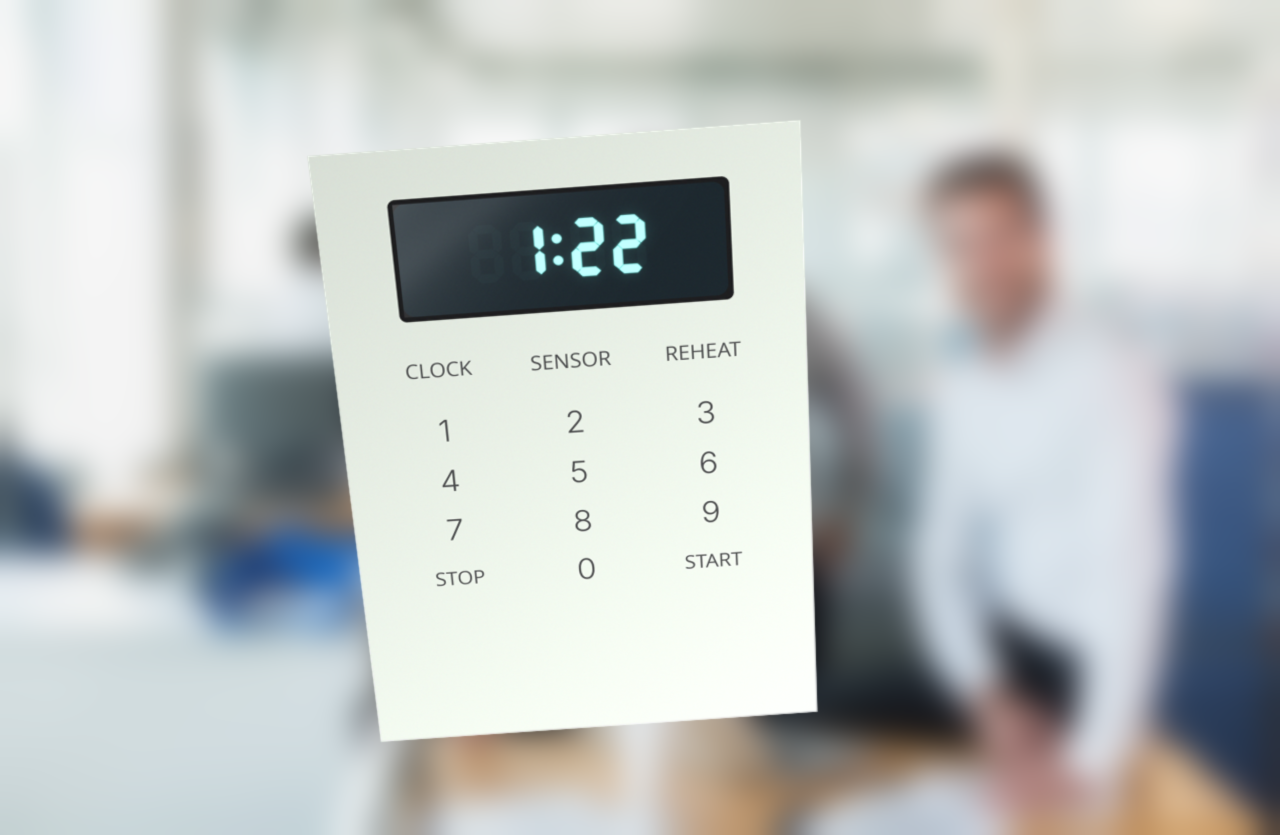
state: 1:22
